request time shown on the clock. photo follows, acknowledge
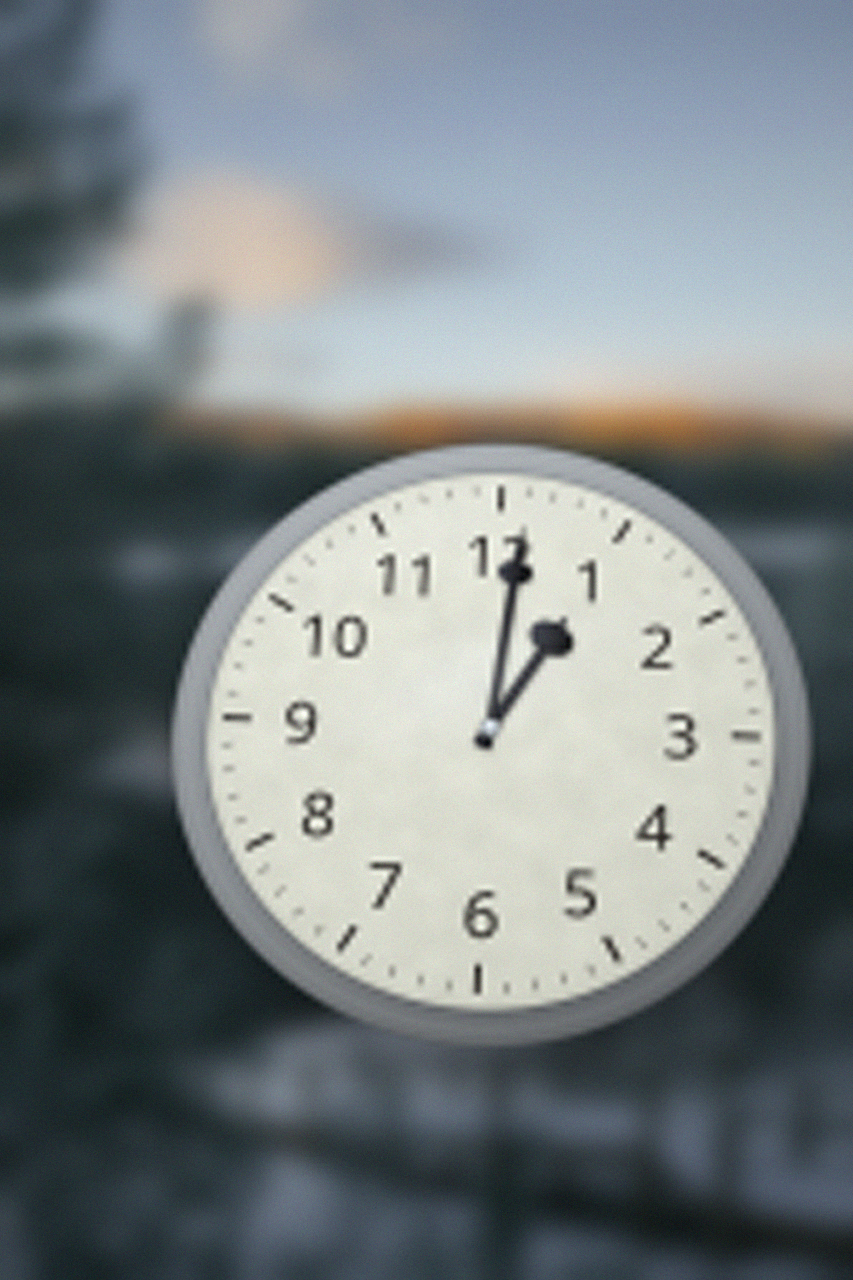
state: 1:01
